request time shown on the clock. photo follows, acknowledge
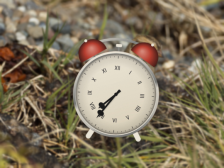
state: 7:36
